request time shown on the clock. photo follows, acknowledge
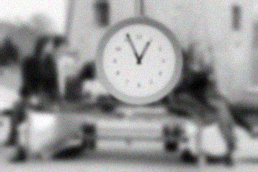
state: 12:56
